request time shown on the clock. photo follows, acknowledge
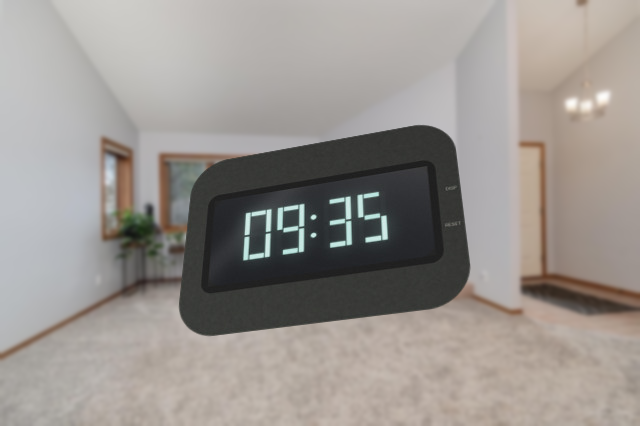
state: 9:35
